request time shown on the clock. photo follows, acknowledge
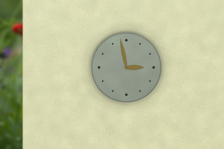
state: 2:58
